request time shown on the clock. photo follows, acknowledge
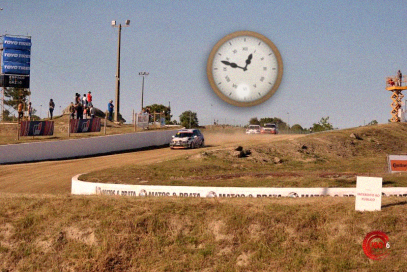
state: 12:48
